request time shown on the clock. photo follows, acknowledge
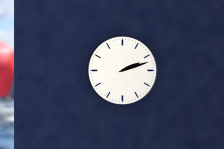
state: 2:12
